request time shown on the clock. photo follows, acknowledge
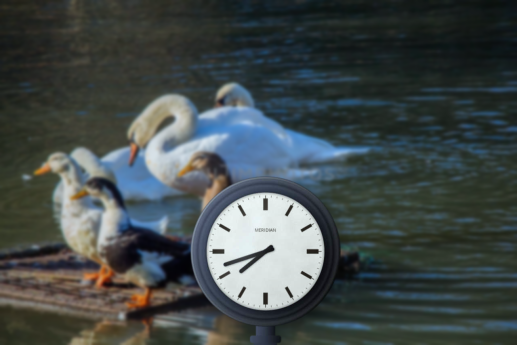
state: 7:42
